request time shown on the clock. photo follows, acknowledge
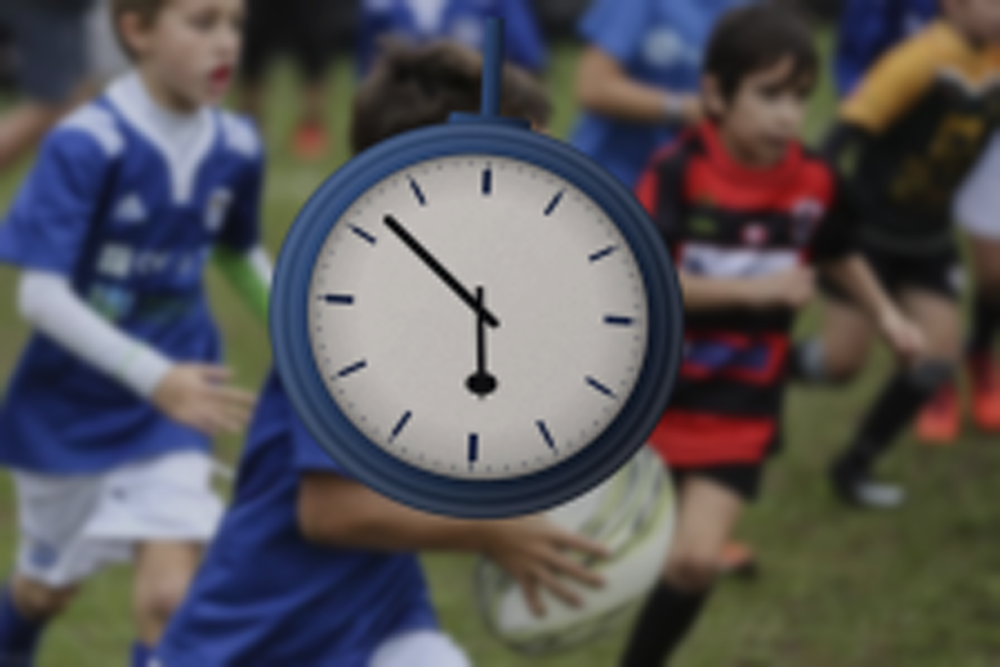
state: 5:52
